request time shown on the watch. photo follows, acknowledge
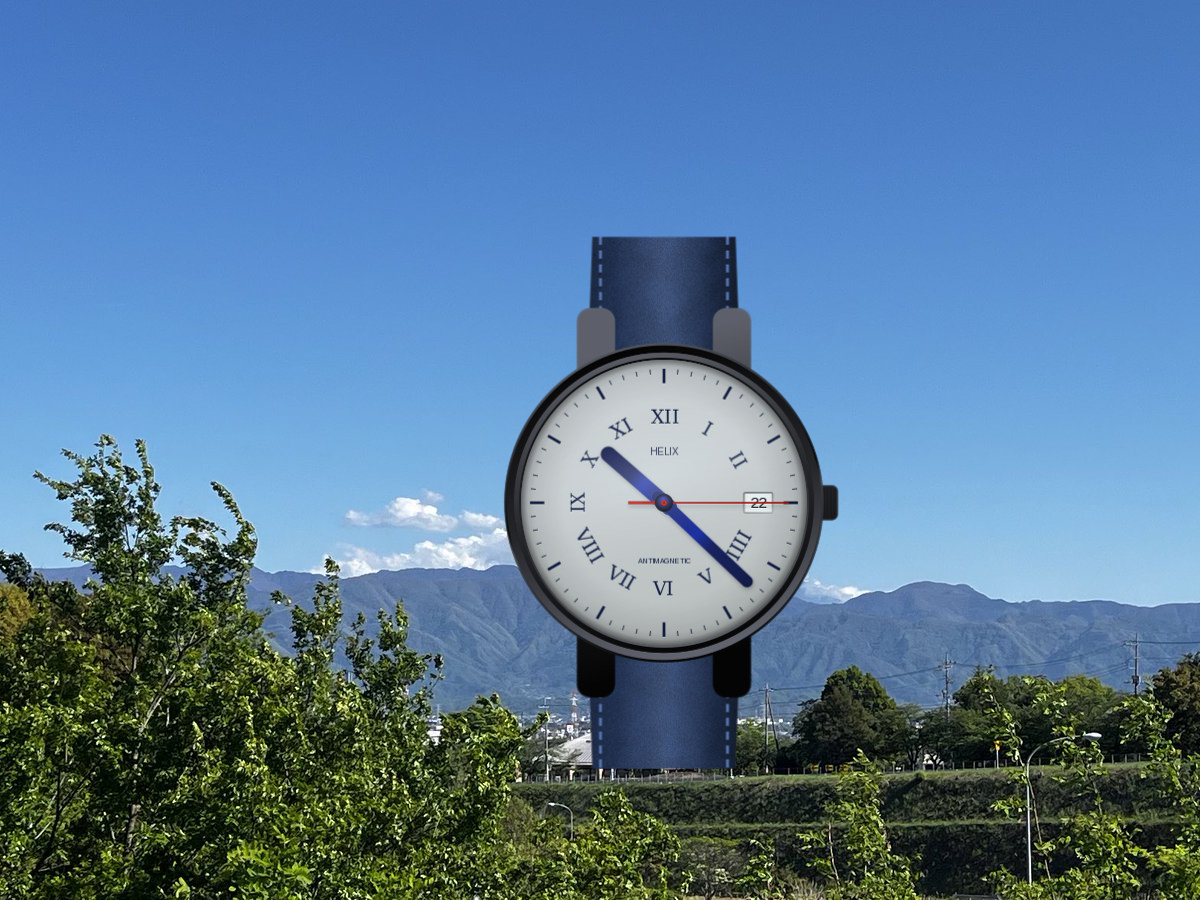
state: 10:22:15
